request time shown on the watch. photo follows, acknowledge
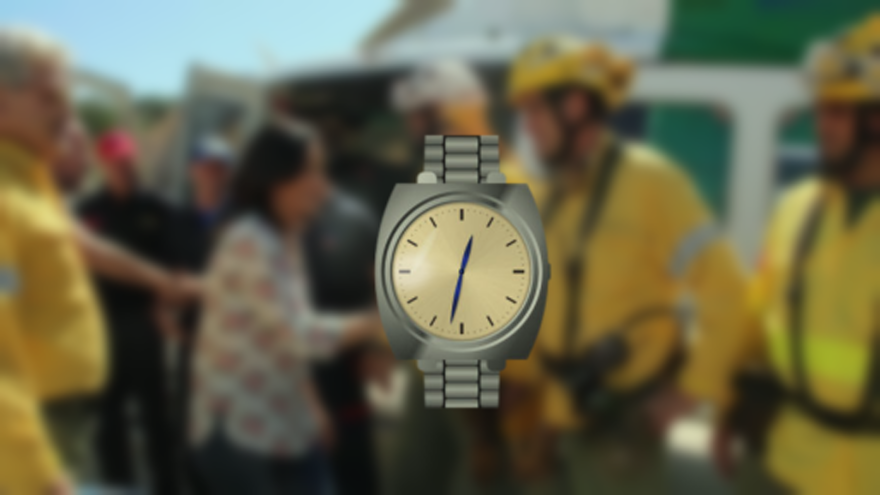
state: 12:32
